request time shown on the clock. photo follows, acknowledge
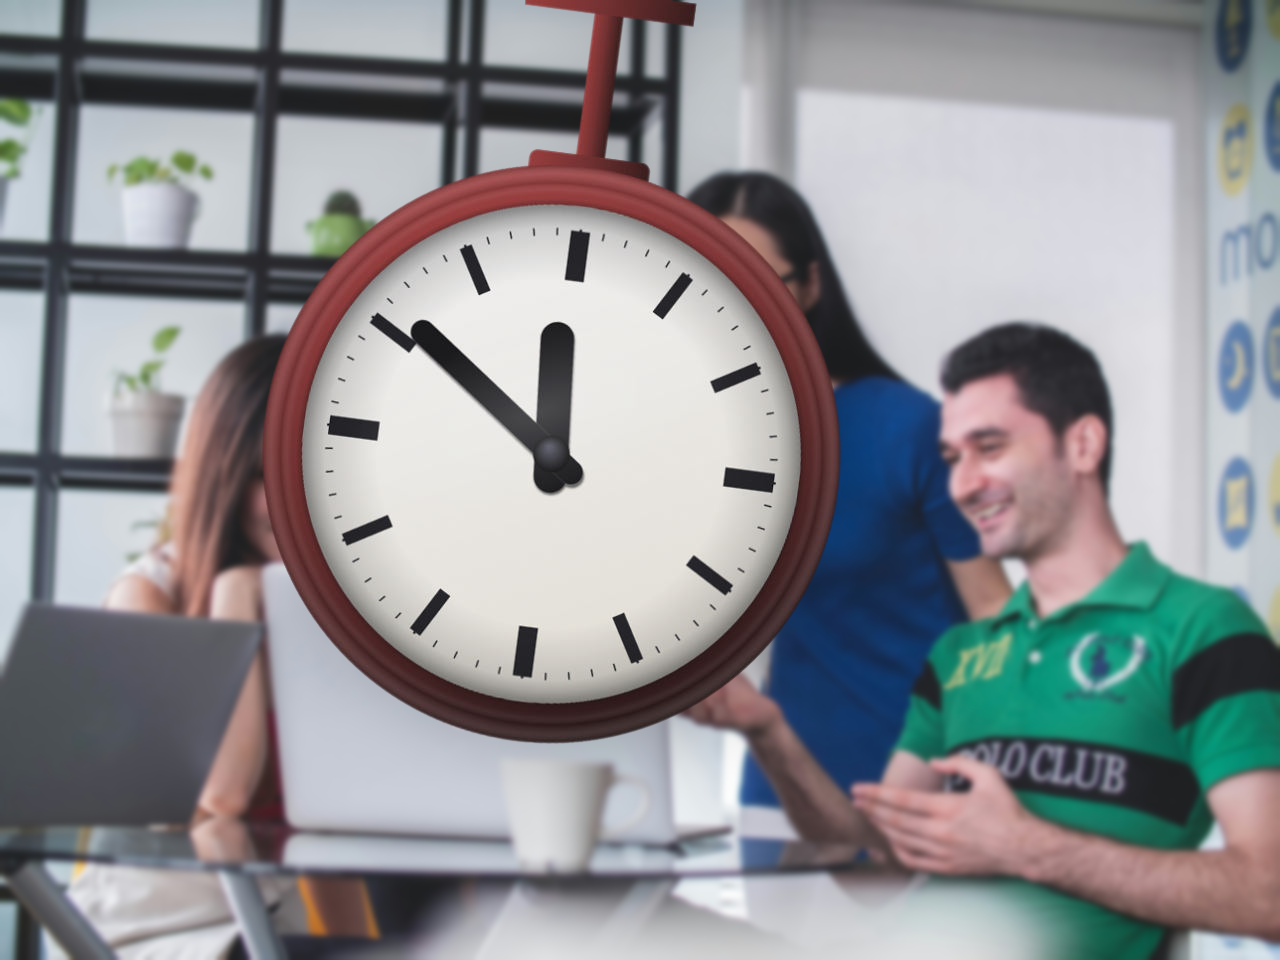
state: 11:51
